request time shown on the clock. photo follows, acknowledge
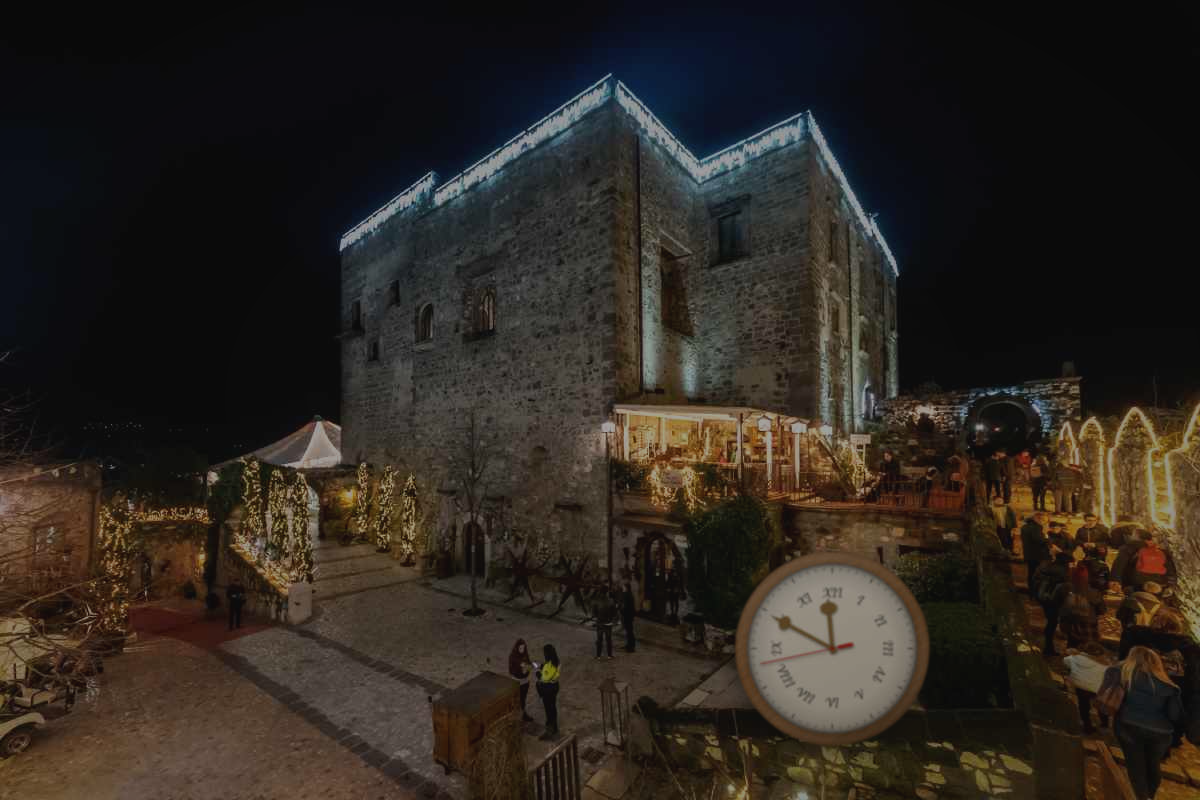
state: 11:49:43
